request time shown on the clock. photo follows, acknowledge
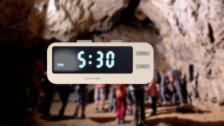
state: 5:30
